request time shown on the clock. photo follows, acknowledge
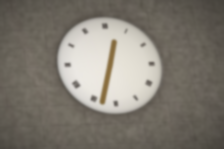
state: 12:33
